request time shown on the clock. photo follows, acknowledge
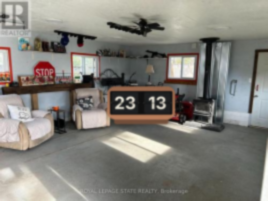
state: 23:13
